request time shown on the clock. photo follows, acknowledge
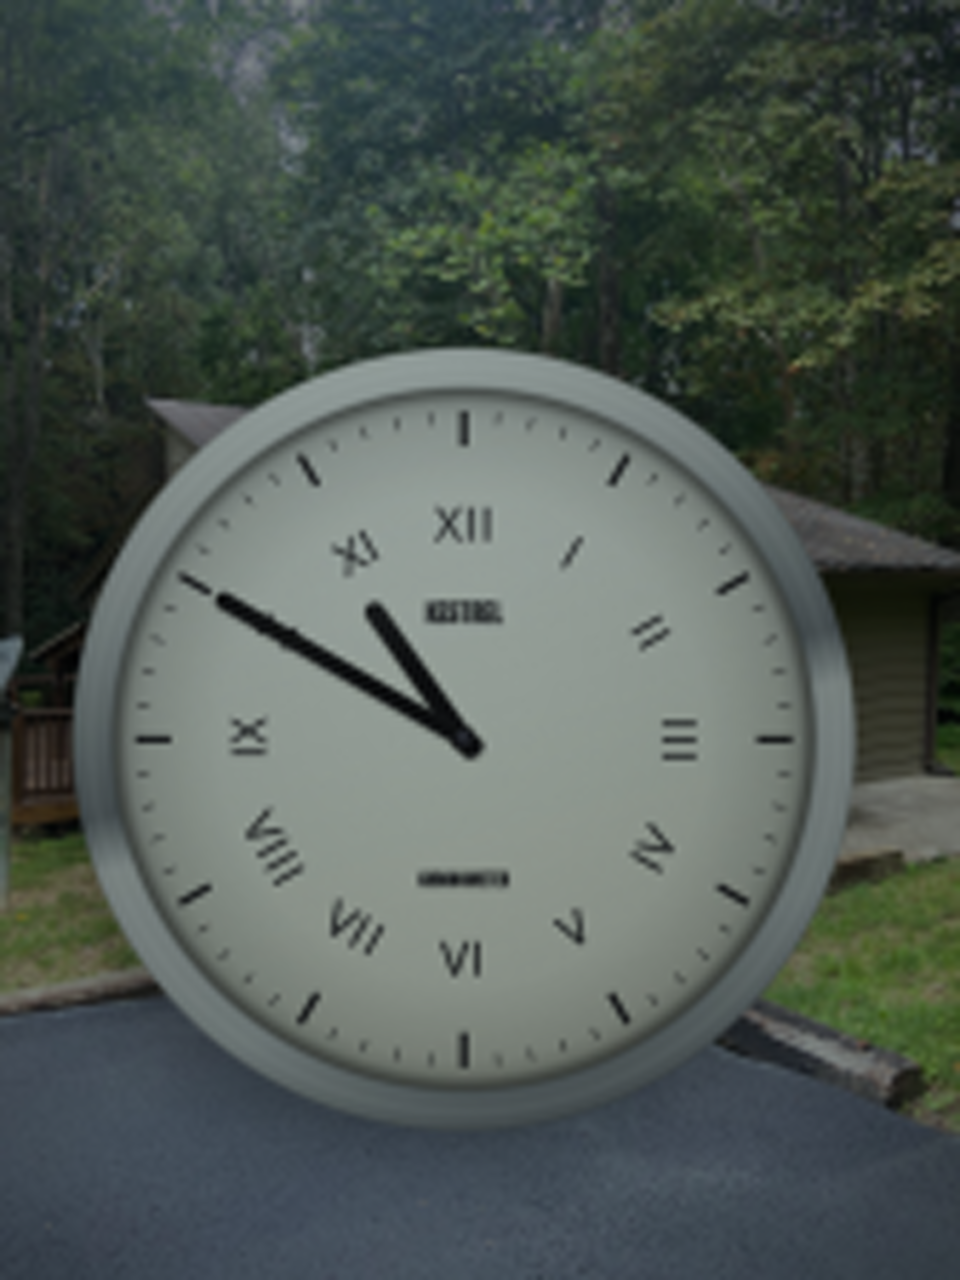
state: 10:50
